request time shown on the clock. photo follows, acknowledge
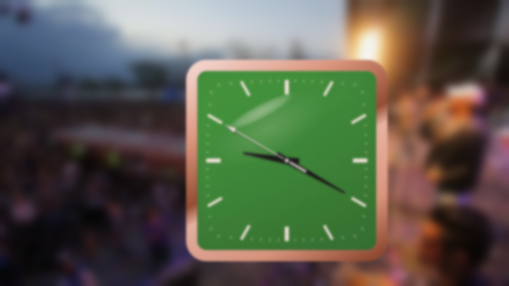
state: 9:19:50
